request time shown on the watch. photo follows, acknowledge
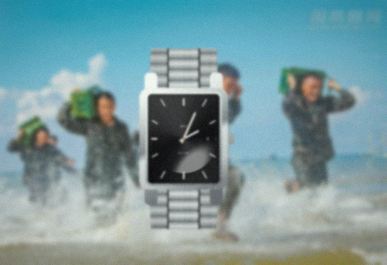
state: 2:04
